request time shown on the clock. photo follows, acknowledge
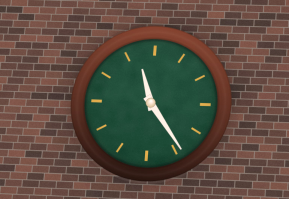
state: 11:24
